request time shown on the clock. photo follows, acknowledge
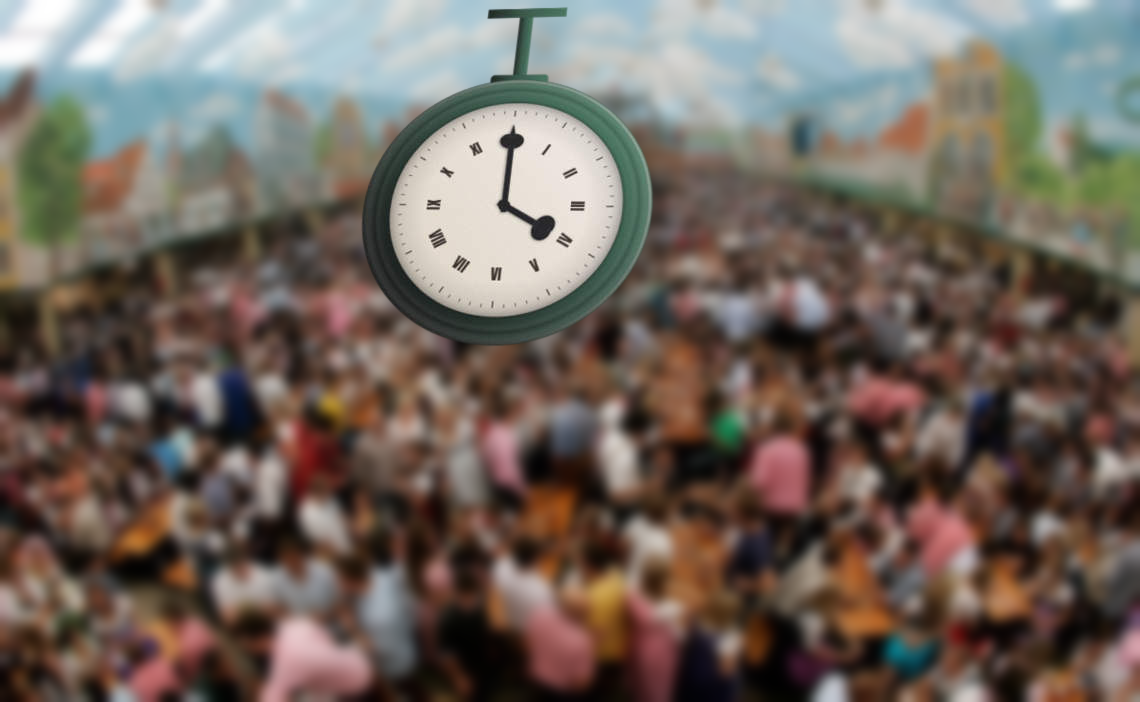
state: 4:00
